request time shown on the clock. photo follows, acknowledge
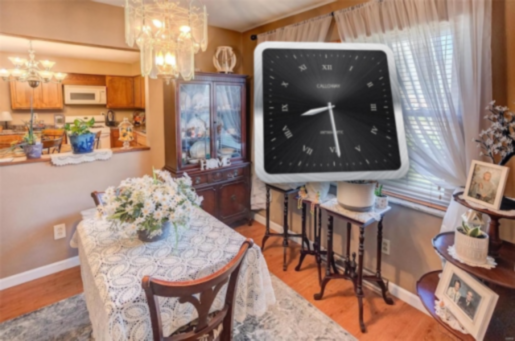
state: 8:29
